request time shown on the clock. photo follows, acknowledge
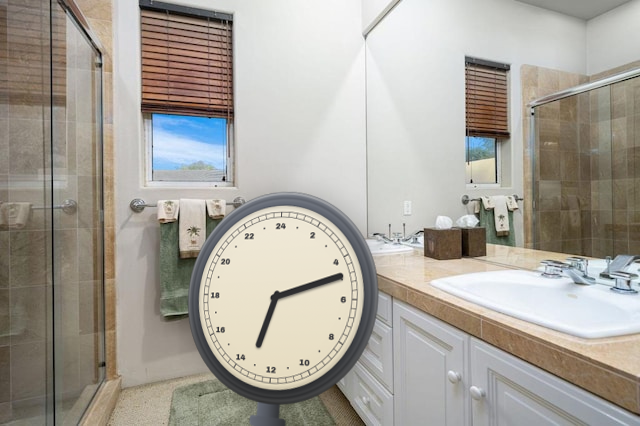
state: 13:12
